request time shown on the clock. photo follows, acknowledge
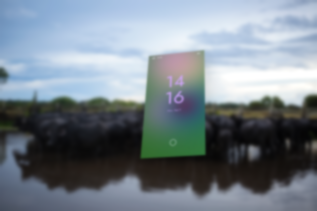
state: 14:16
